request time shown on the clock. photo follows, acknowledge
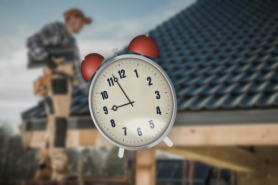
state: 8:57
